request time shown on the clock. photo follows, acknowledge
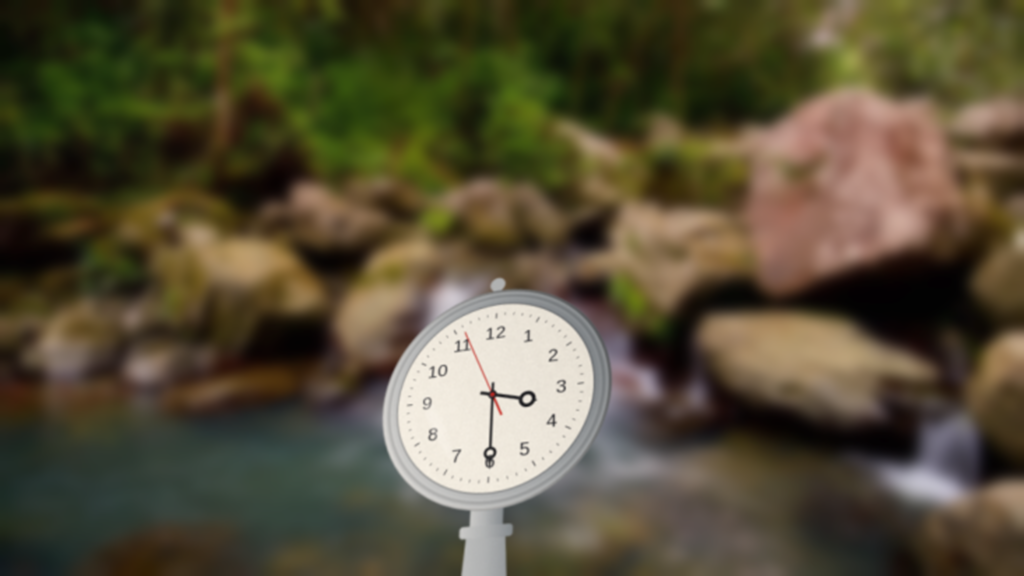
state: 3:29:56
